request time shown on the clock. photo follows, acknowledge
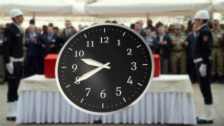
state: 9:40
